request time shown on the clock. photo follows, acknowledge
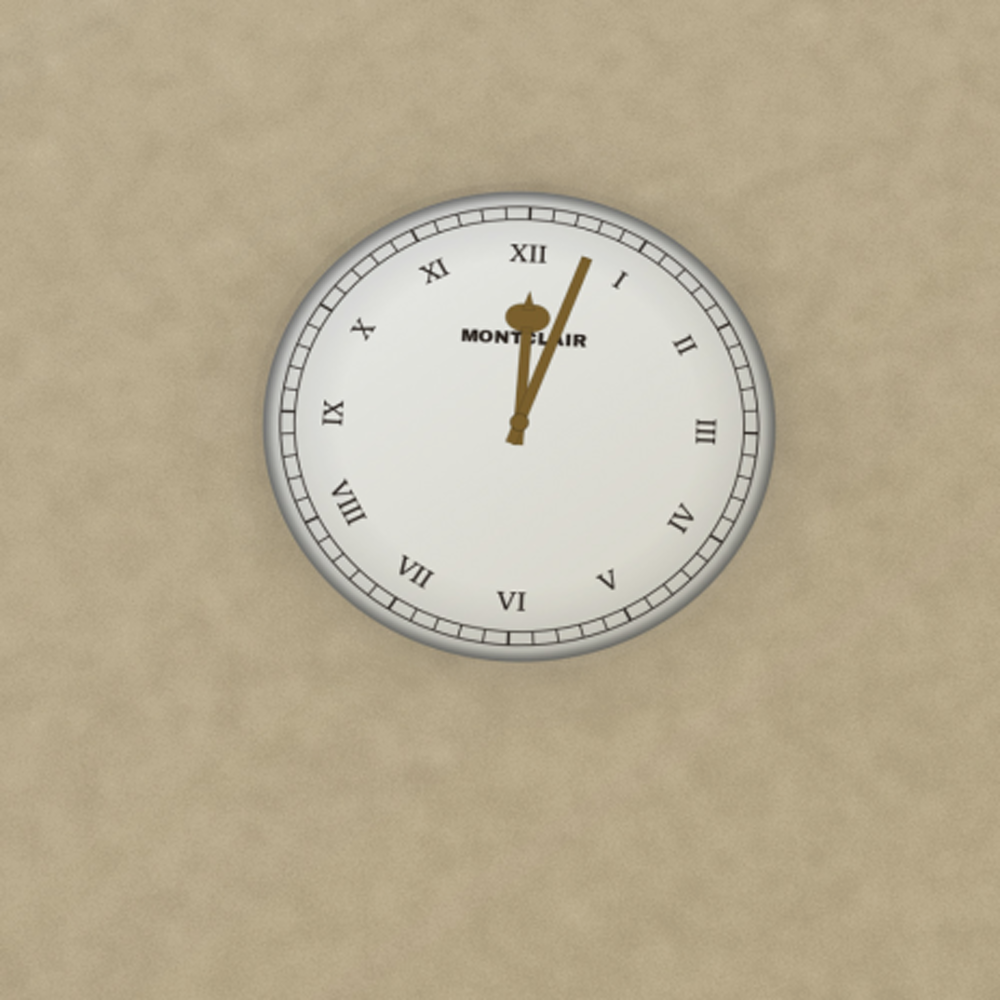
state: 12:03
